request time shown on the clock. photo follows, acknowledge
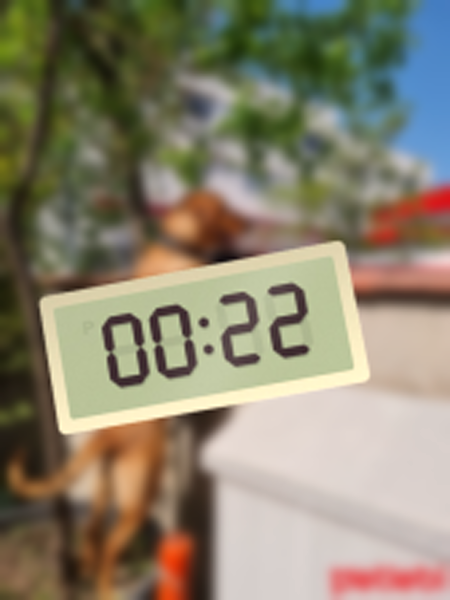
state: 0:22
